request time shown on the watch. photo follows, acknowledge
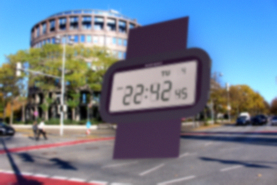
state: 22:42
